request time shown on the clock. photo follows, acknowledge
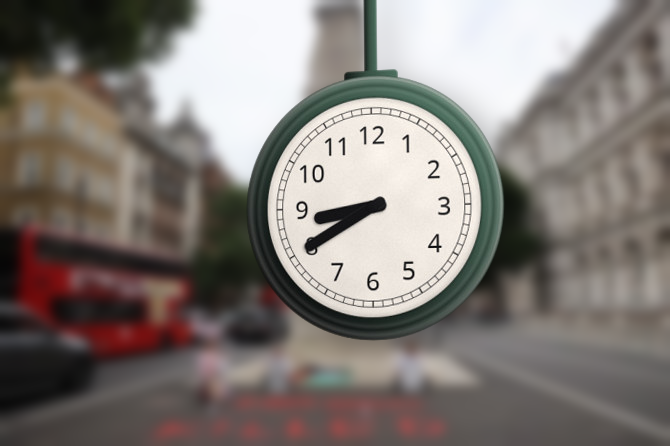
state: 8:40
